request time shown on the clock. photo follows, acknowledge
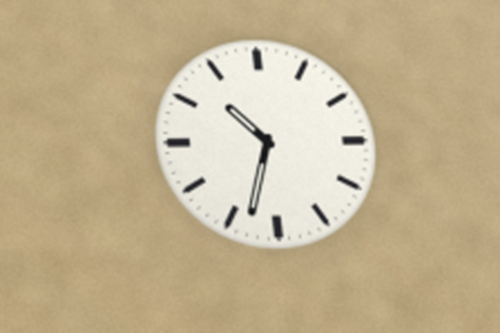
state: 10:33
